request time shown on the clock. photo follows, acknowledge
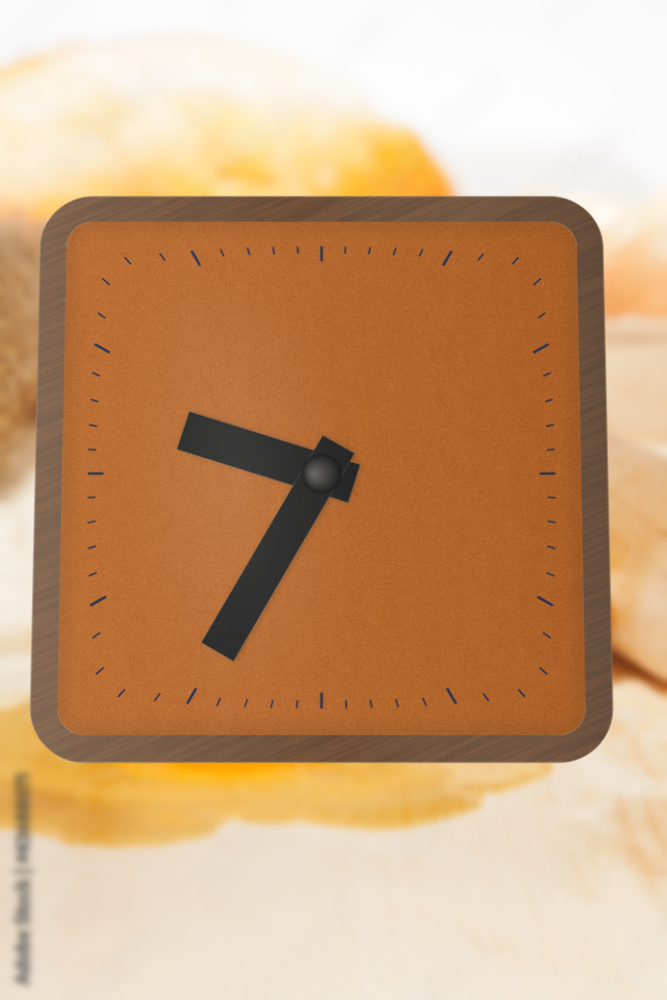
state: 9:35
